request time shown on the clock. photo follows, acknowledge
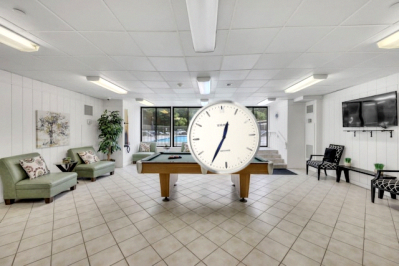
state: 12:35
